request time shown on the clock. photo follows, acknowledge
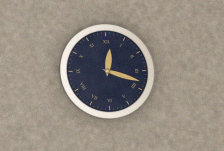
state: 12:18
